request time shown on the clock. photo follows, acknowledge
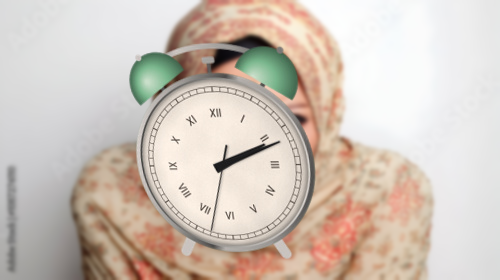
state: 2:11:33
